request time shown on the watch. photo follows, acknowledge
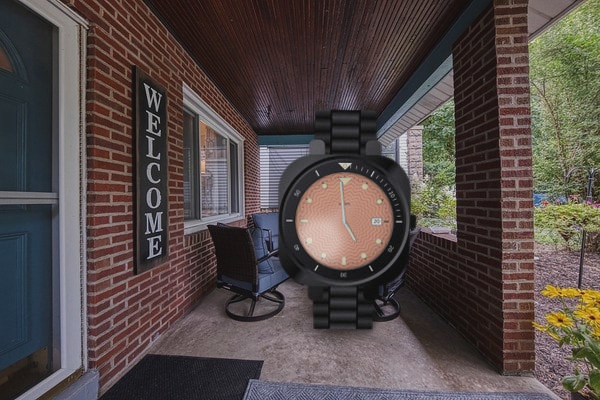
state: 4:59
